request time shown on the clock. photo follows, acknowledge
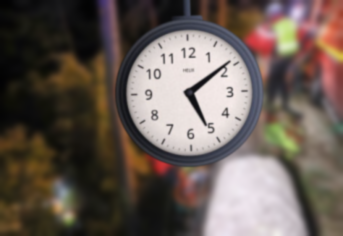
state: 5:09
